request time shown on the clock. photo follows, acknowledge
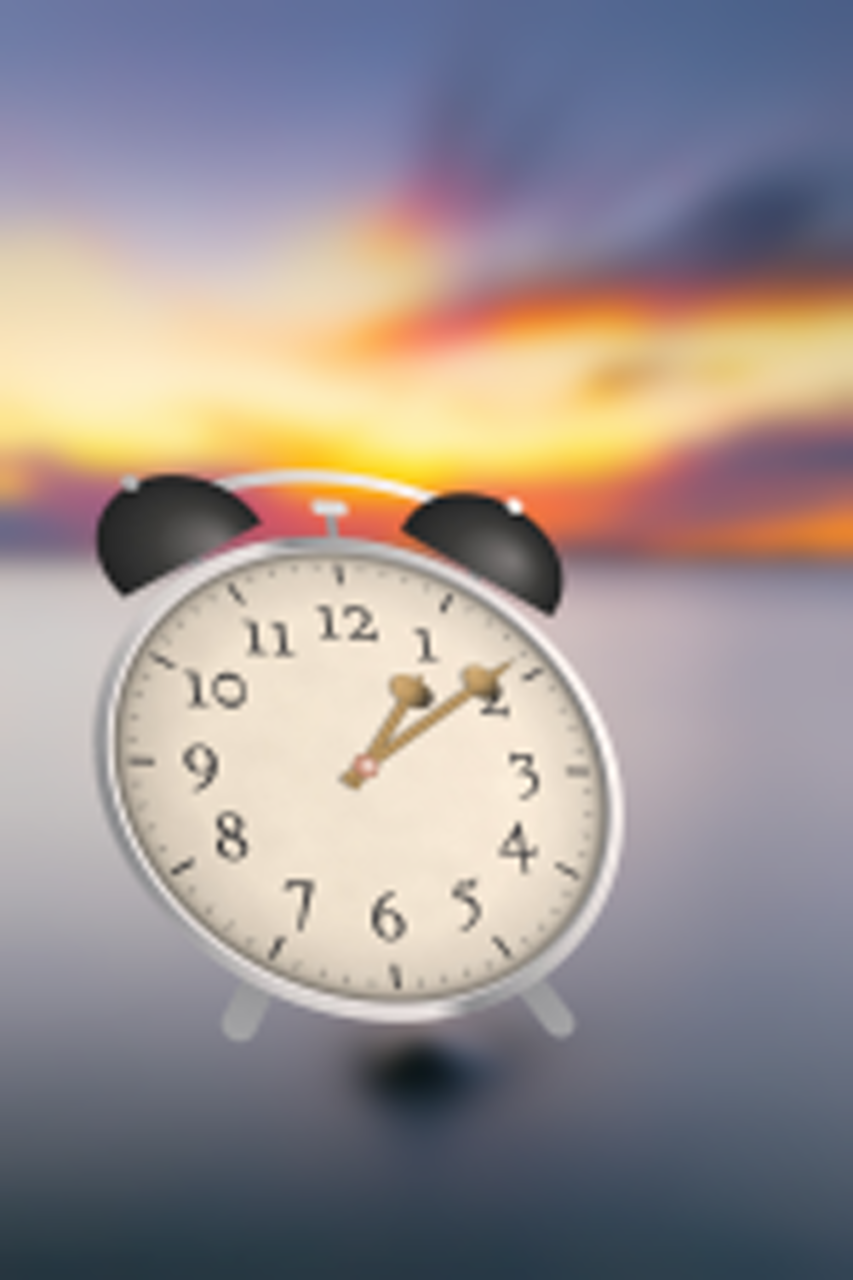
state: 1:09
